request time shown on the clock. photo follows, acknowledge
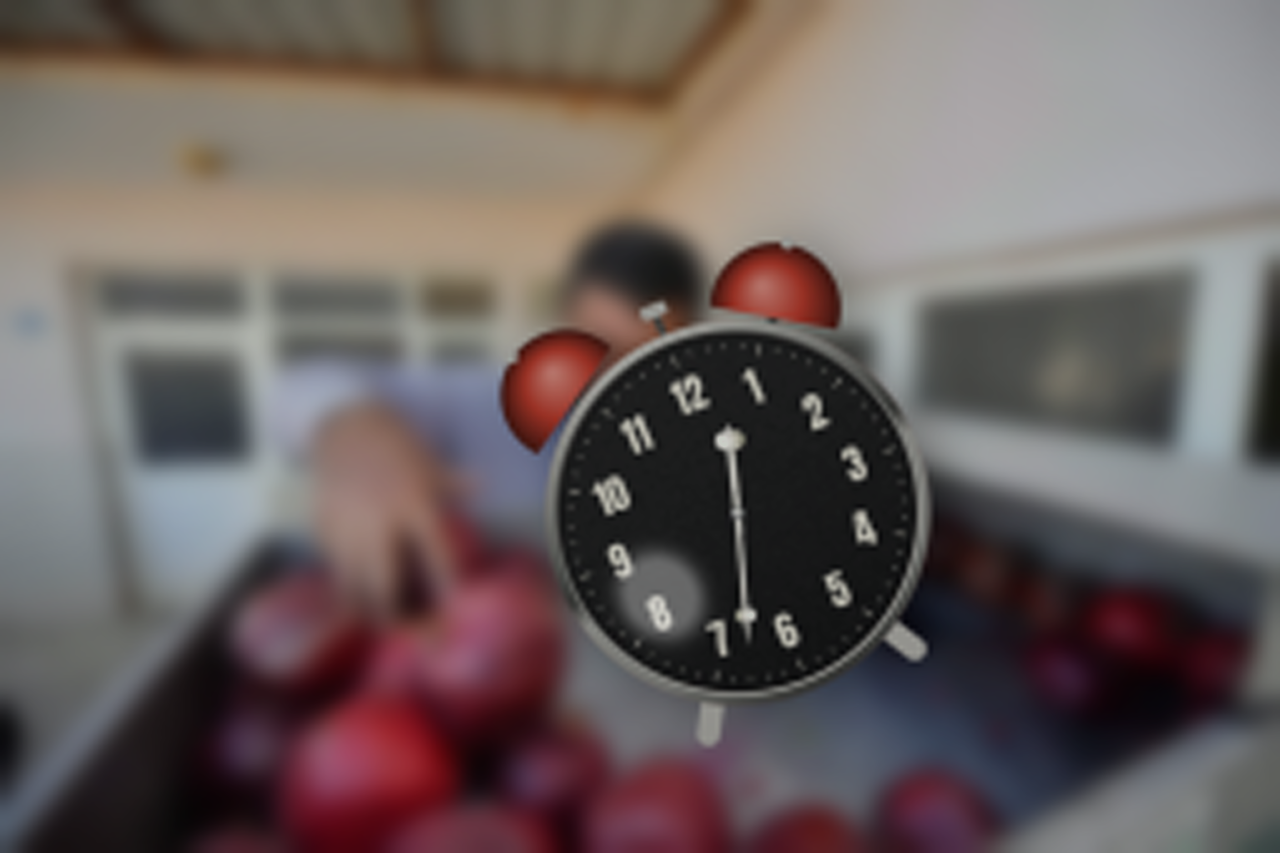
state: 12:33
